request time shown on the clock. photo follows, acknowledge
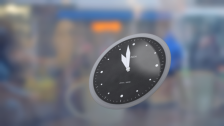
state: 10:58
